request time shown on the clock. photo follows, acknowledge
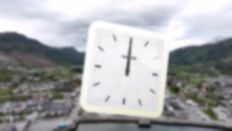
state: 12:00
